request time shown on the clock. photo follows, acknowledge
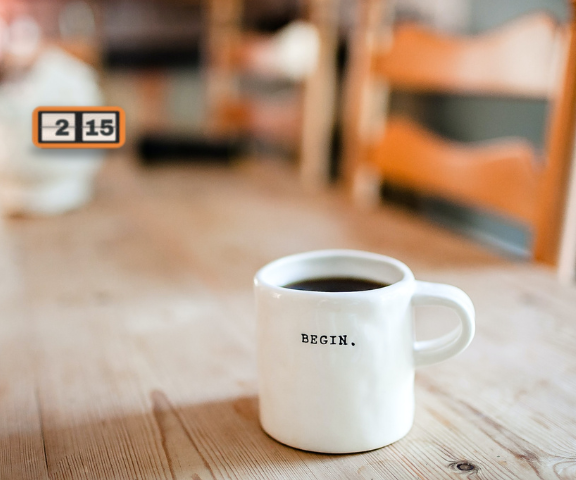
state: 2:15
